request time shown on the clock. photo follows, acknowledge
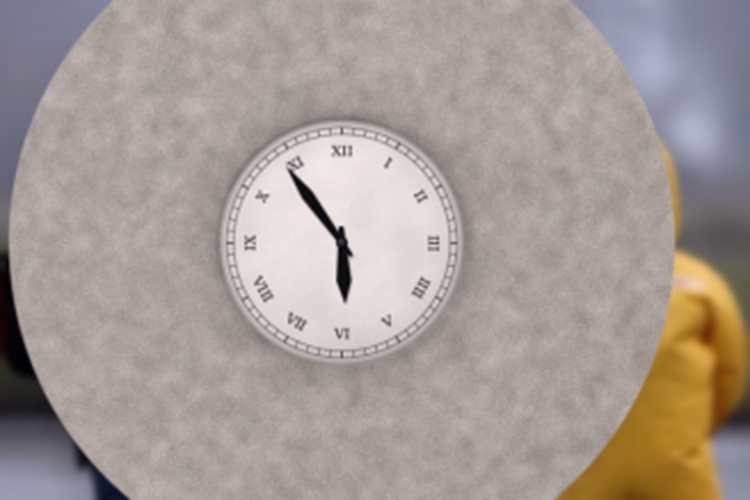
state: 5:54
